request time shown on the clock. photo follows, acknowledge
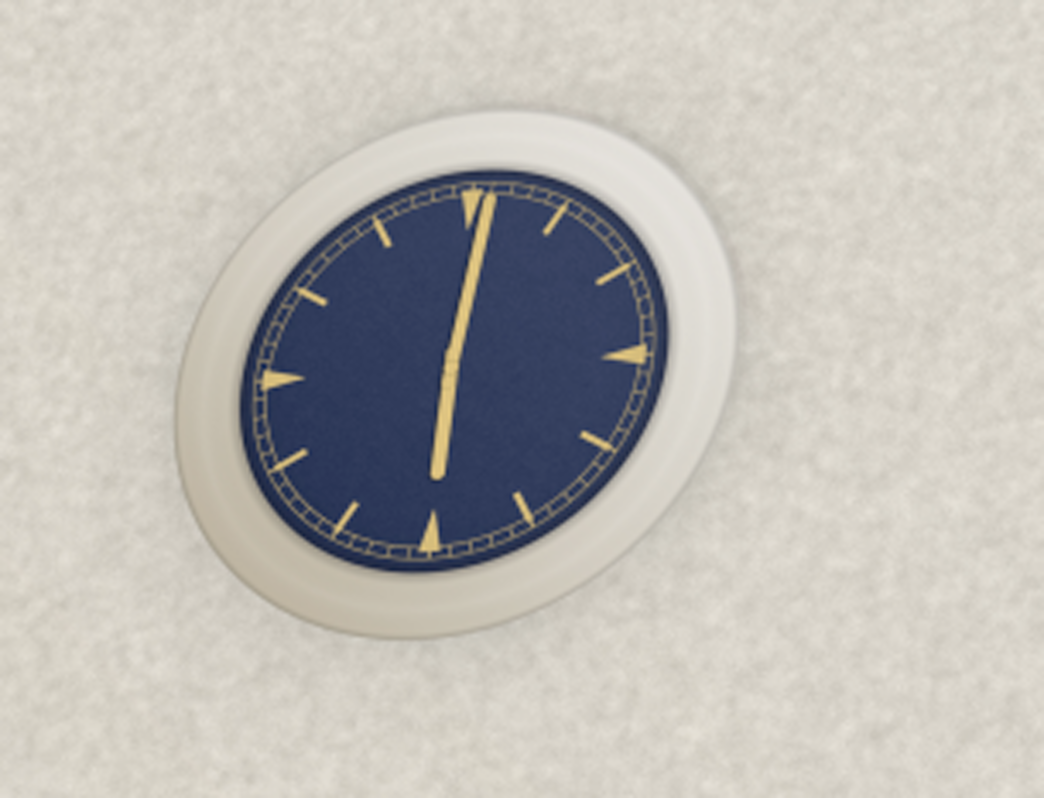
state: 6:01
